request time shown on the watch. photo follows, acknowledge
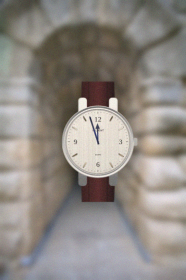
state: 11:57
